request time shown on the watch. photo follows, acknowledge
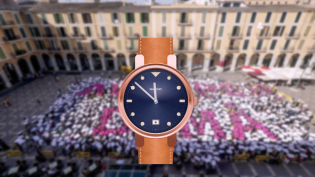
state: 11:52
